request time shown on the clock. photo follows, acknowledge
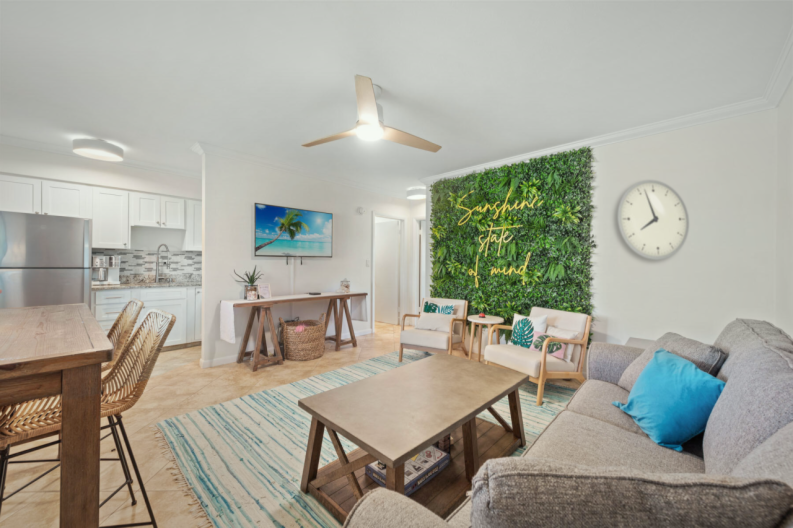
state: 7:57
